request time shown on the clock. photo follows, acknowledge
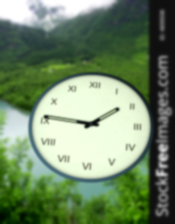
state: 1:46
